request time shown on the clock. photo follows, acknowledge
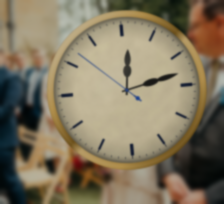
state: 12:12:52
